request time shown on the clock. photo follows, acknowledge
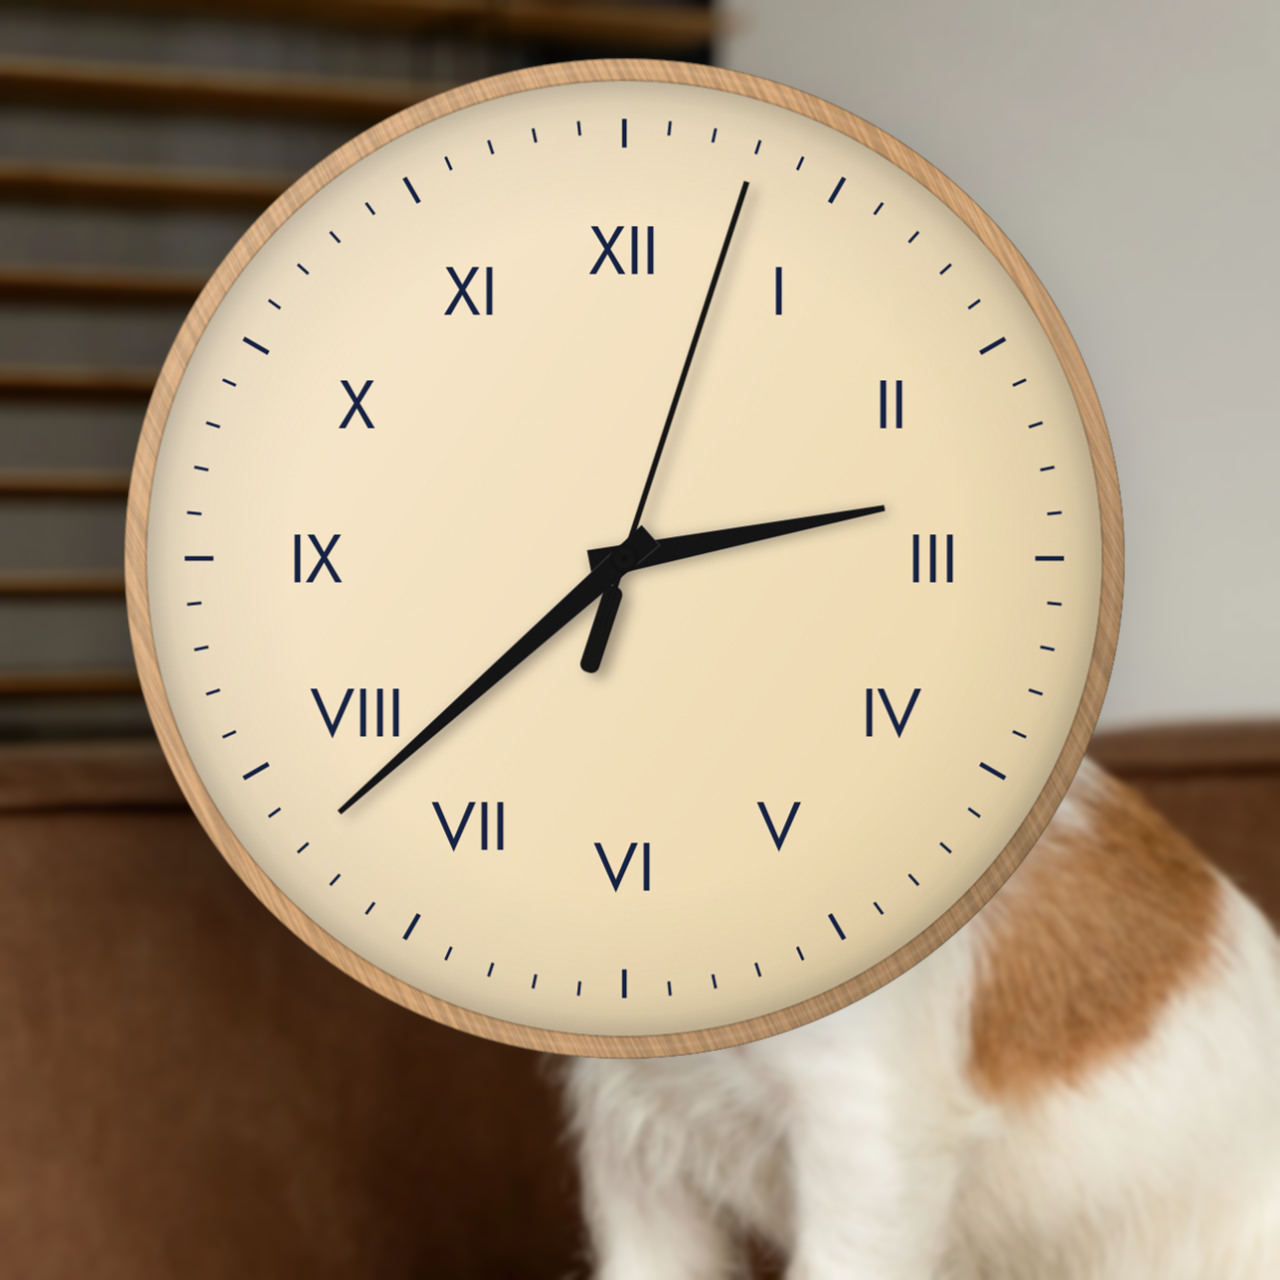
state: 2:38:03
